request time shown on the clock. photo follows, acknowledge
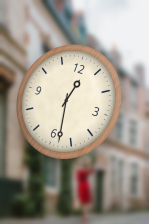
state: 12:28
